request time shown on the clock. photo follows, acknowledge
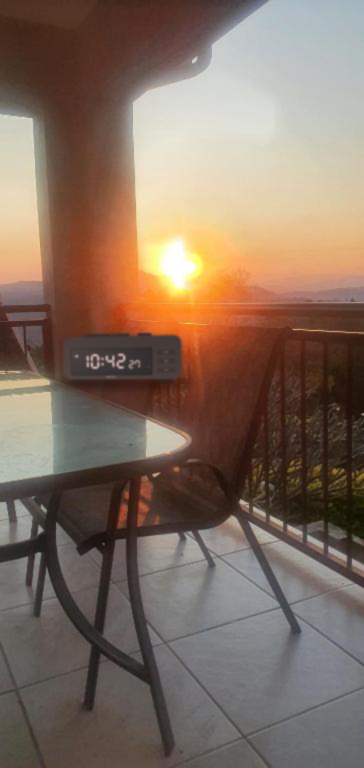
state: 10:42
